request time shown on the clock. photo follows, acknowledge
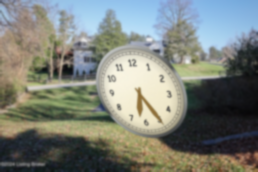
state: 6:25
